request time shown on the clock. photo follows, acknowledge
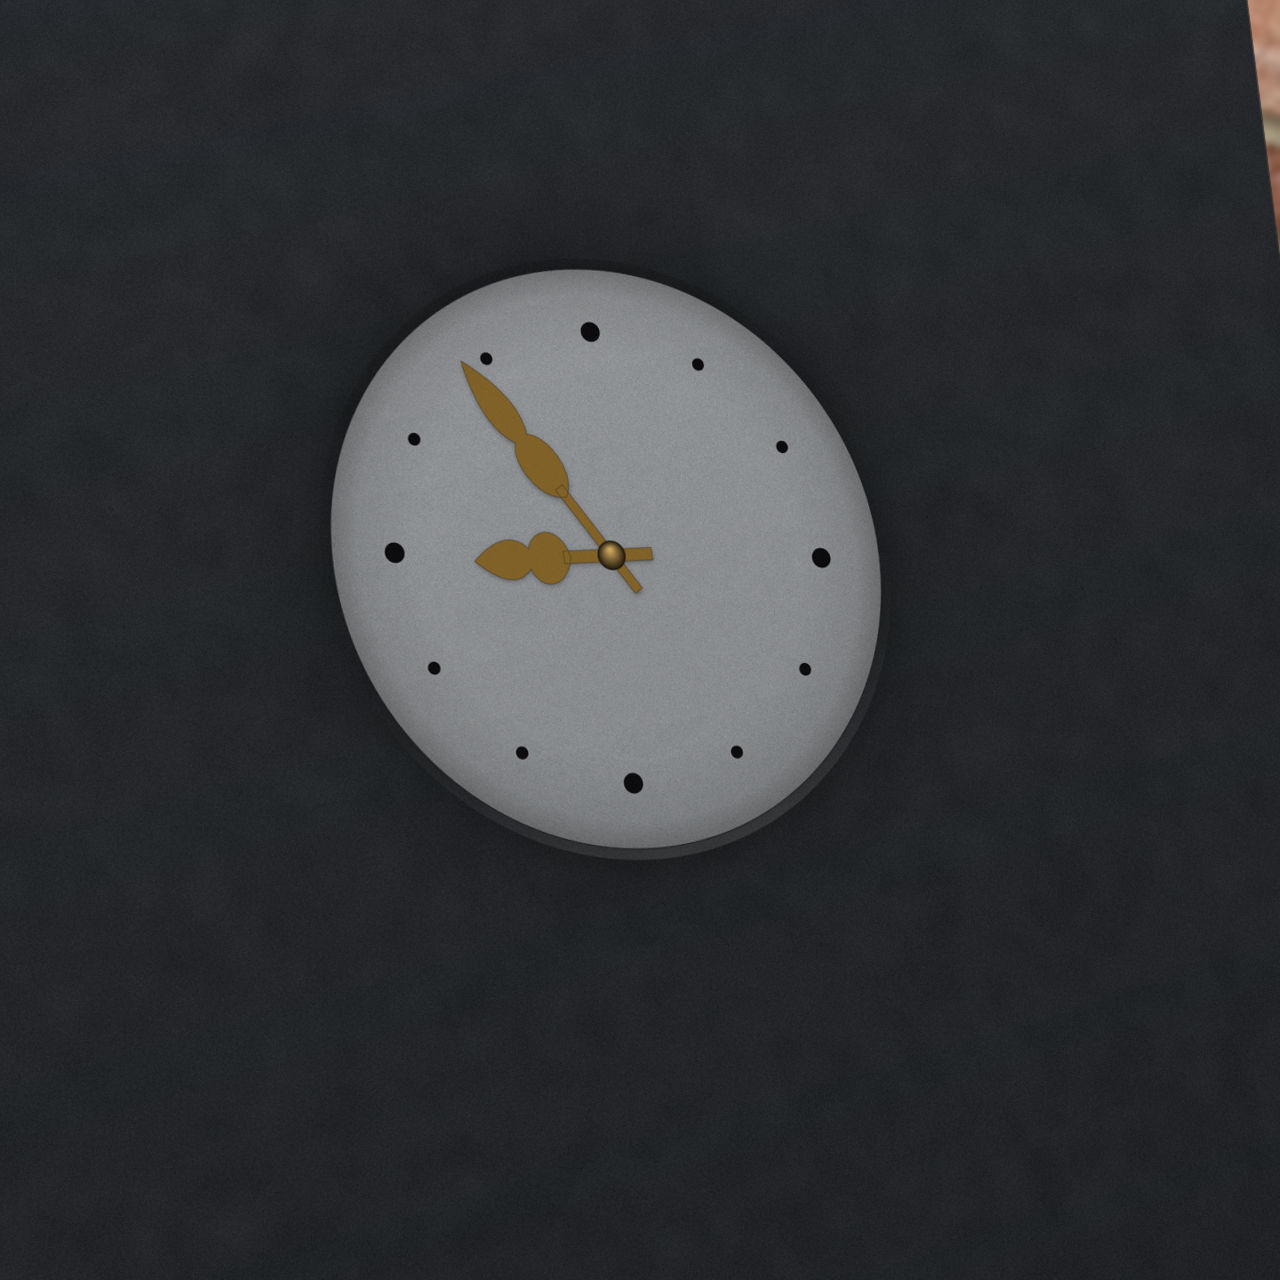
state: 8:54
